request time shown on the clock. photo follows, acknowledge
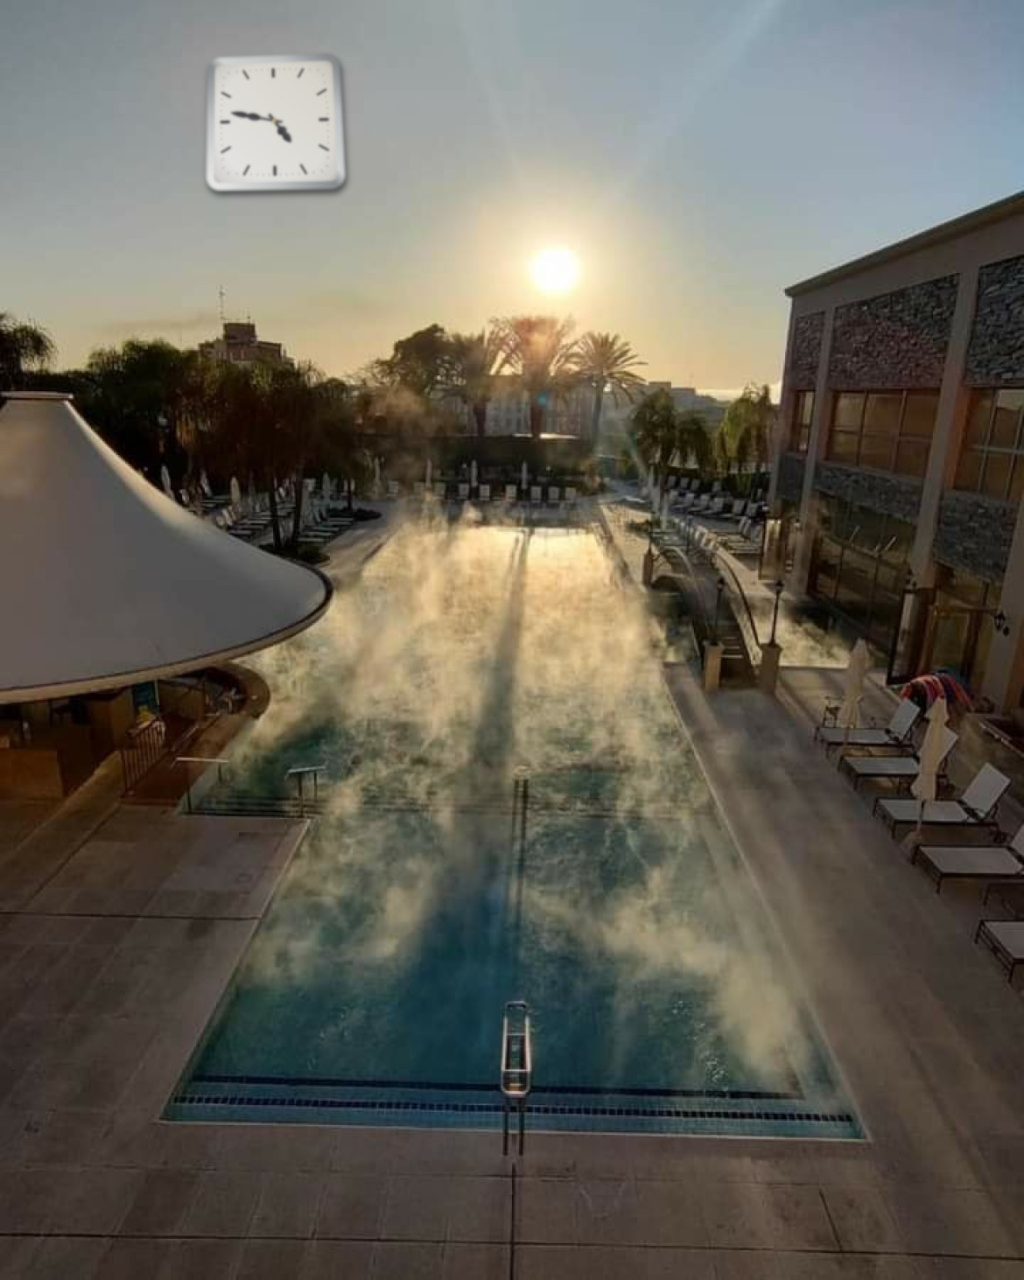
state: 4:47
